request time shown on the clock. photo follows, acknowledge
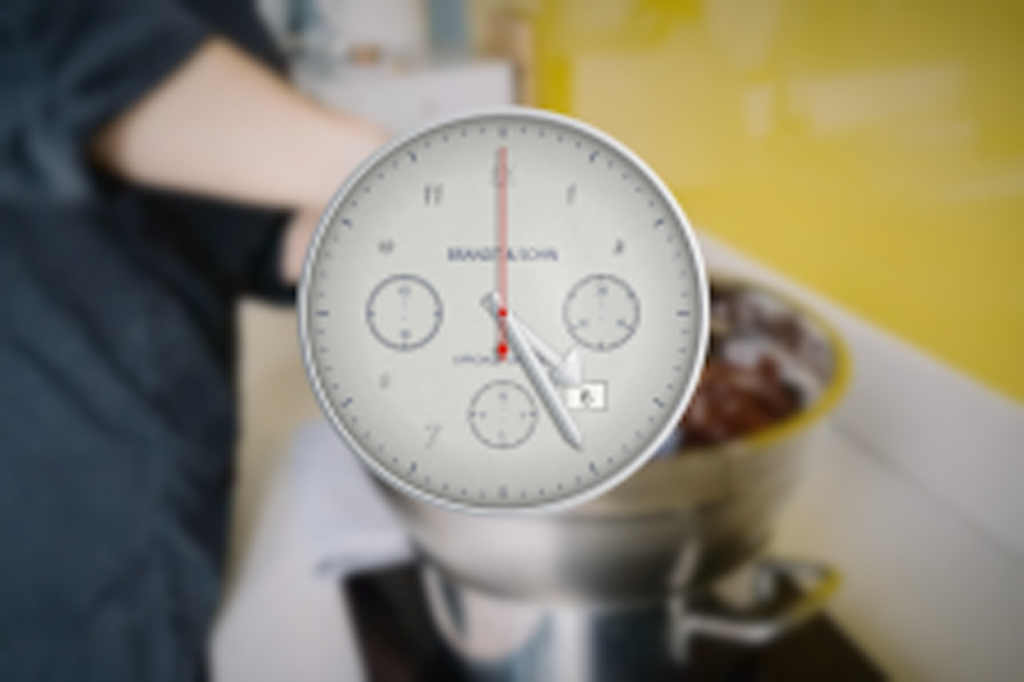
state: 4:25
